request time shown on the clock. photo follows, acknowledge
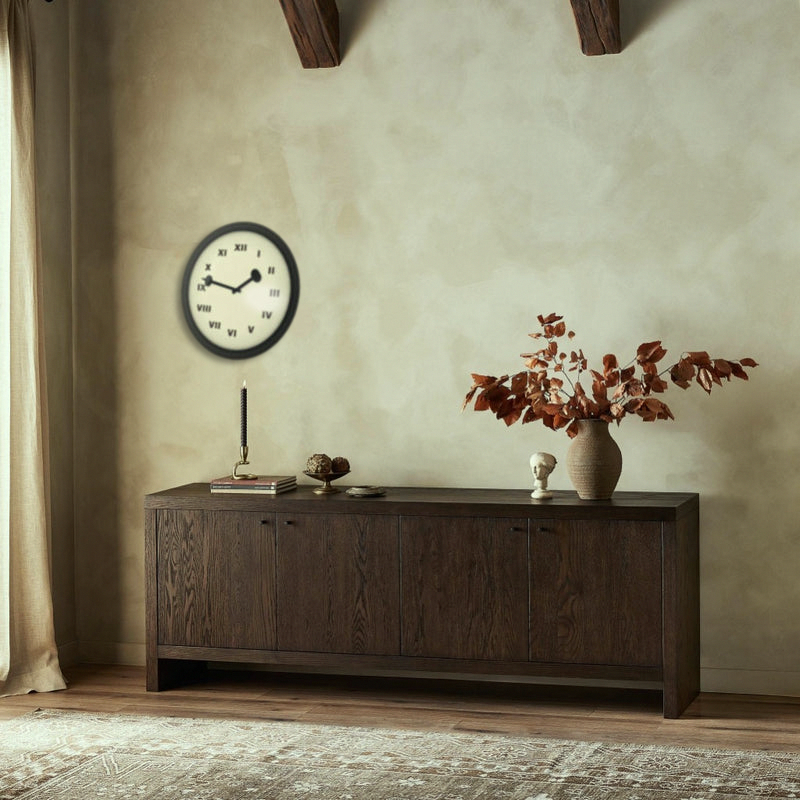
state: 1:47
